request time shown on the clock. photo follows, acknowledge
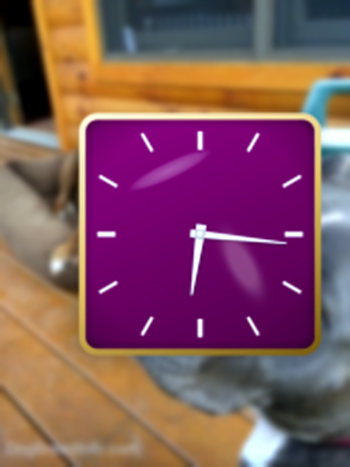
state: 6:16
